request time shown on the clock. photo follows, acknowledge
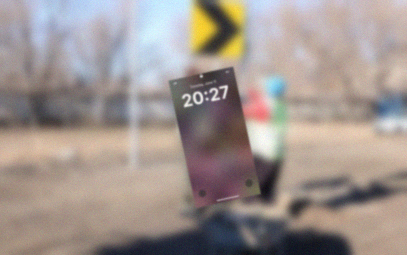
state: 20:27
